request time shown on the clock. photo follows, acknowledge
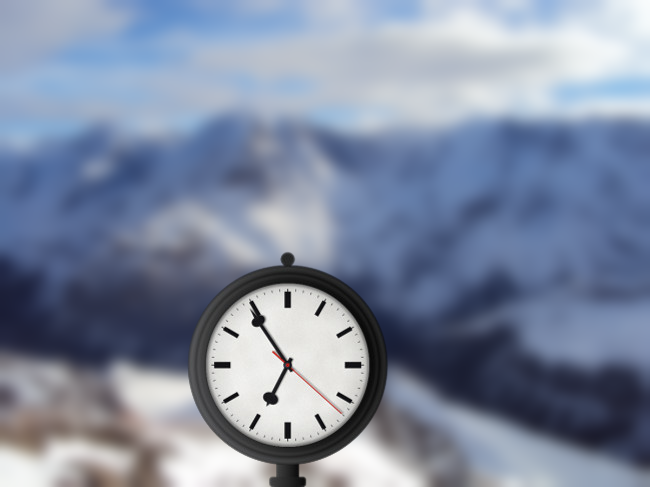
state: 6:54:22
